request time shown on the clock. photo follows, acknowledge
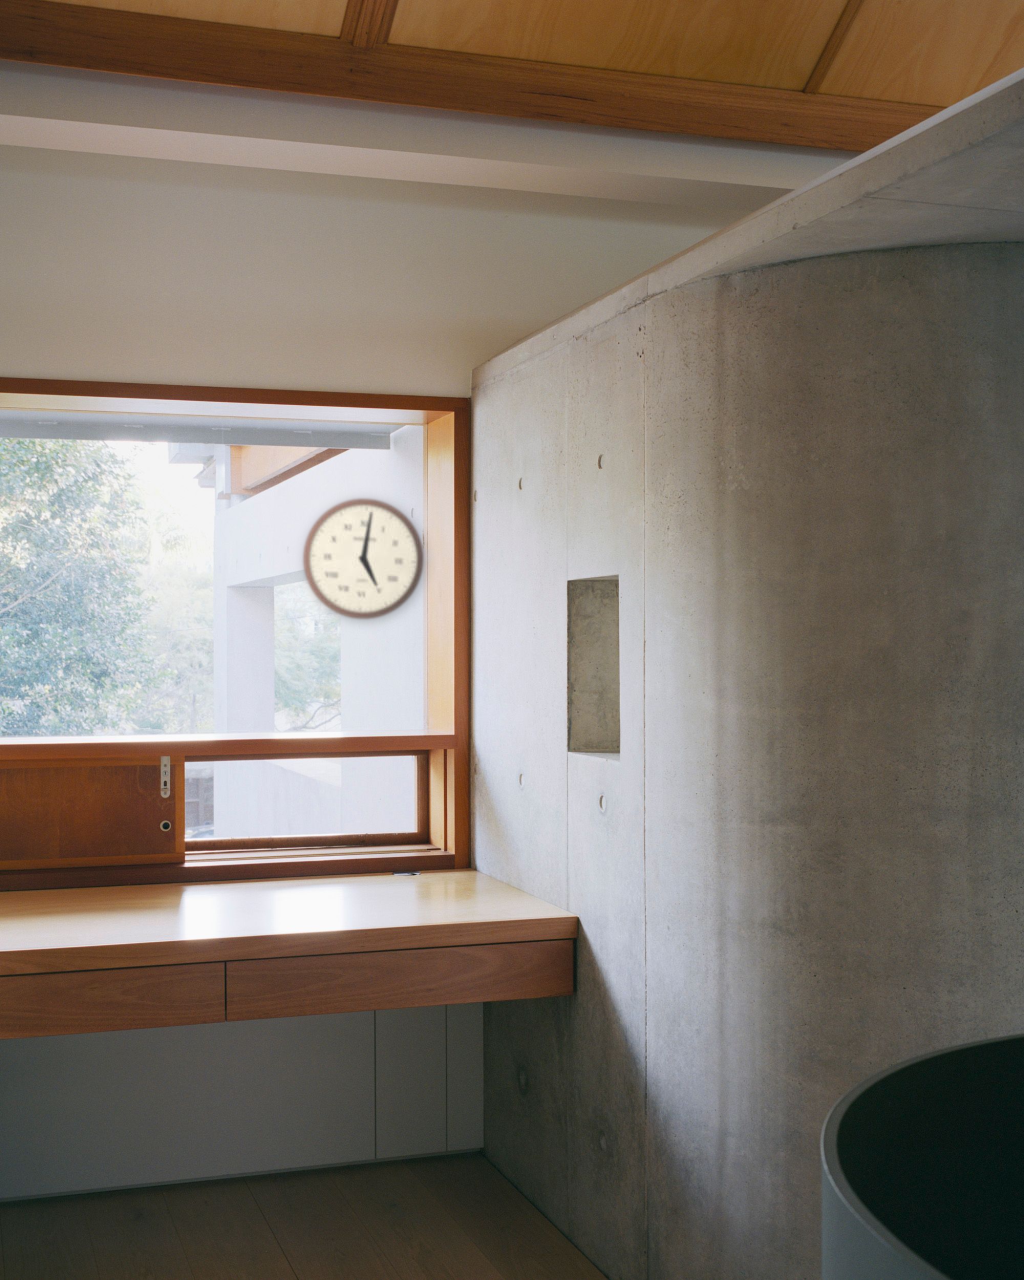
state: 5:01
